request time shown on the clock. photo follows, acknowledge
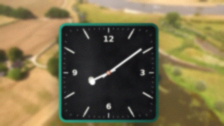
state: 8:09
